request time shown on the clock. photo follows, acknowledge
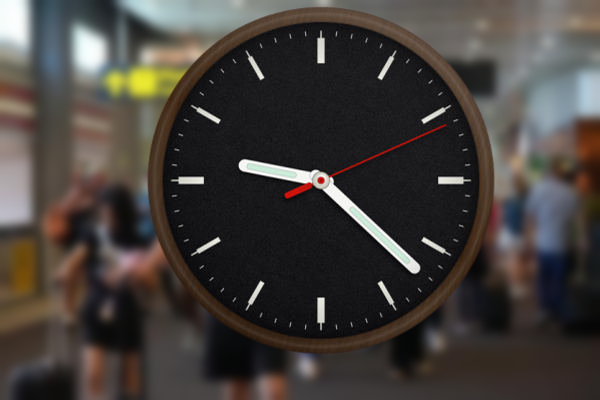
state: 9:22:11
